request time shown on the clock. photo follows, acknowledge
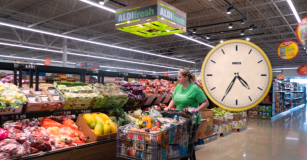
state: 4:35
